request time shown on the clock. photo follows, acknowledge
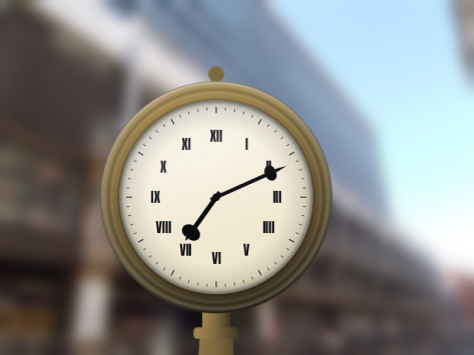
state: 7:11
